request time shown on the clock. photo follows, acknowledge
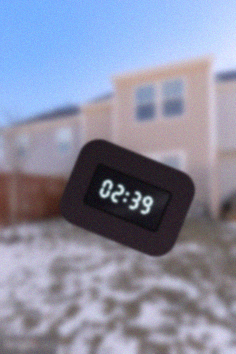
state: 2:39
